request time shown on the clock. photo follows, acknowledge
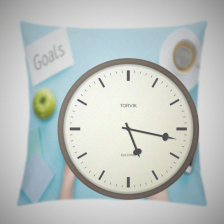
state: 5:17
